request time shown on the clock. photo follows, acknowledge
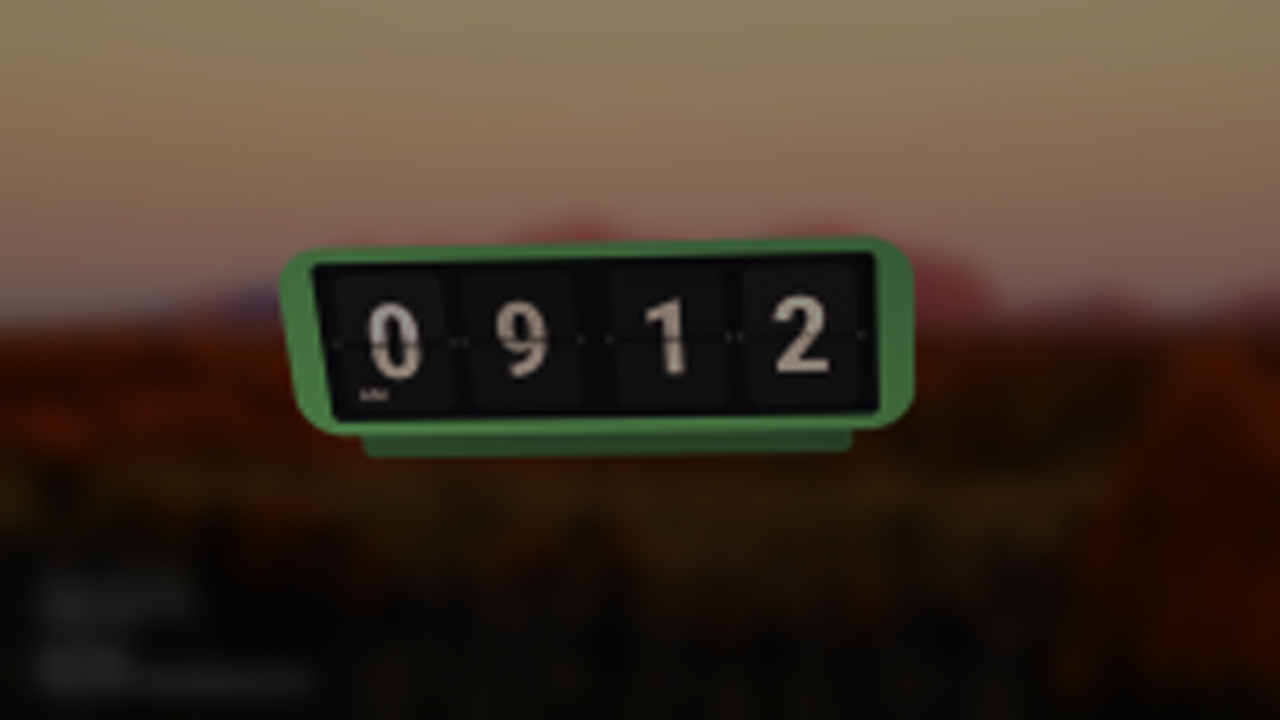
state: 9:12
